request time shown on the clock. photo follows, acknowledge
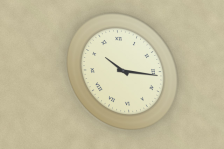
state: 10:16
